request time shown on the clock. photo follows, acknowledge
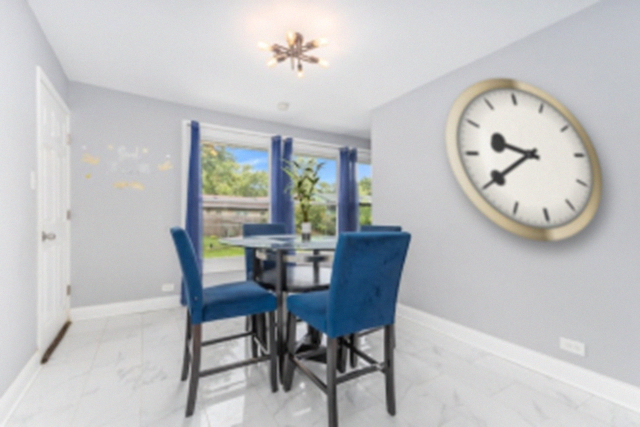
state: 9:40
